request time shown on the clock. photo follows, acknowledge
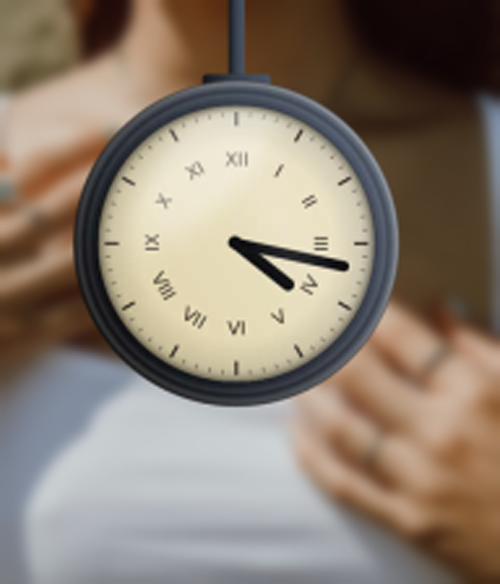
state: 4:17
